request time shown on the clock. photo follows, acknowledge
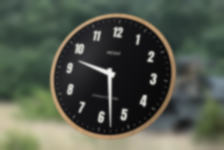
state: 9:28
